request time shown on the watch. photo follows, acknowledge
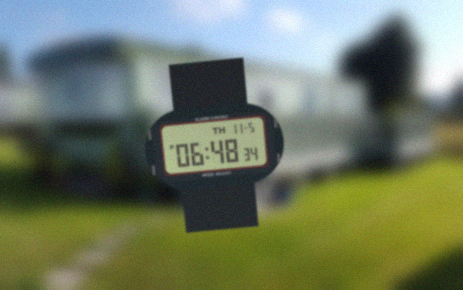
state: 6:48:34
